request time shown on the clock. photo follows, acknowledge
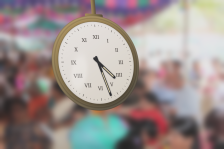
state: 4:27
